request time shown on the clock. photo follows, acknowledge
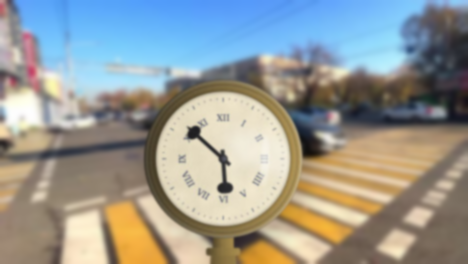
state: 5:52
